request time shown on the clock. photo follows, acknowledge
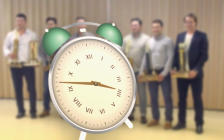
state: 3:47
